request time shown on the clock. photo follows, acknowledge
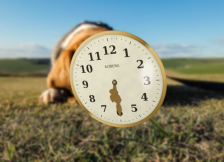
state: 6:30
